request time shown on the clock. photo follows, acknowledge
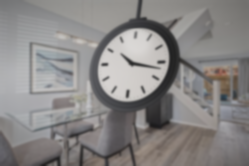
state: 10:17
